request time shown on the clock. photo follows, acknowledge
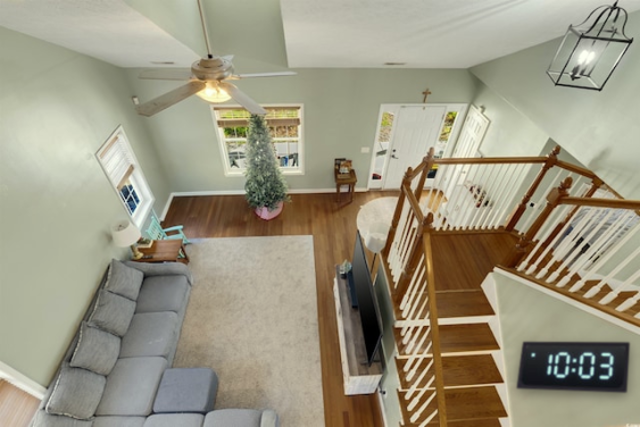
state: 10:03
